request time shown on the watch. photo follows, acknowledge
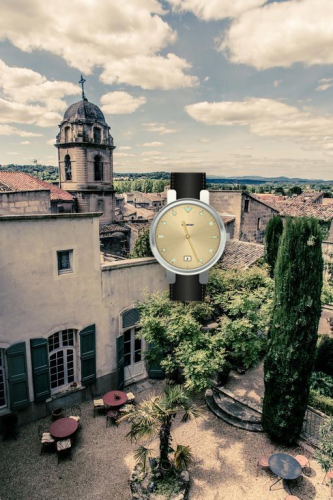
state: 11:26
